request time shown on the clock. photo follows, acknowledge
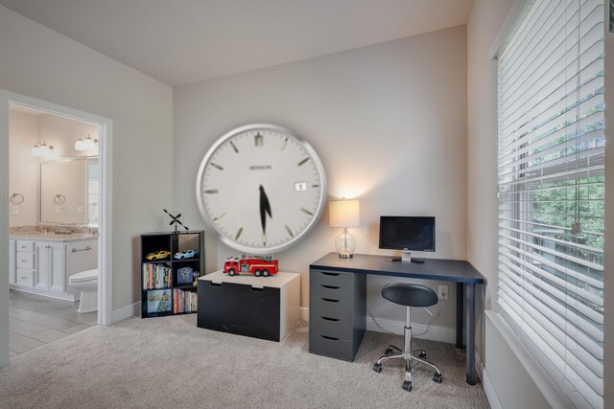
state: 5:30
